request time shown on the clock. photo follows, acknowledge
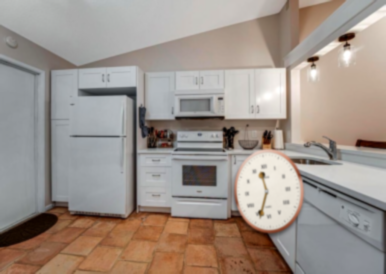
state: 11:34
